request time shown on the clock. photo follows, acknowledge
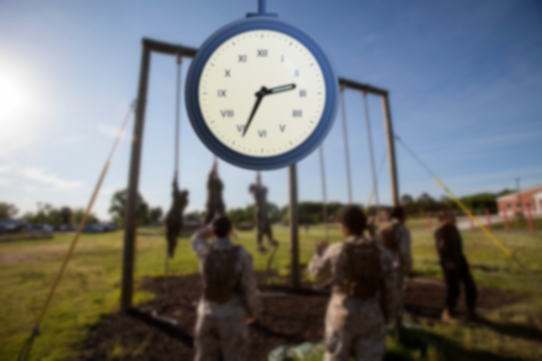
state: 2:34
